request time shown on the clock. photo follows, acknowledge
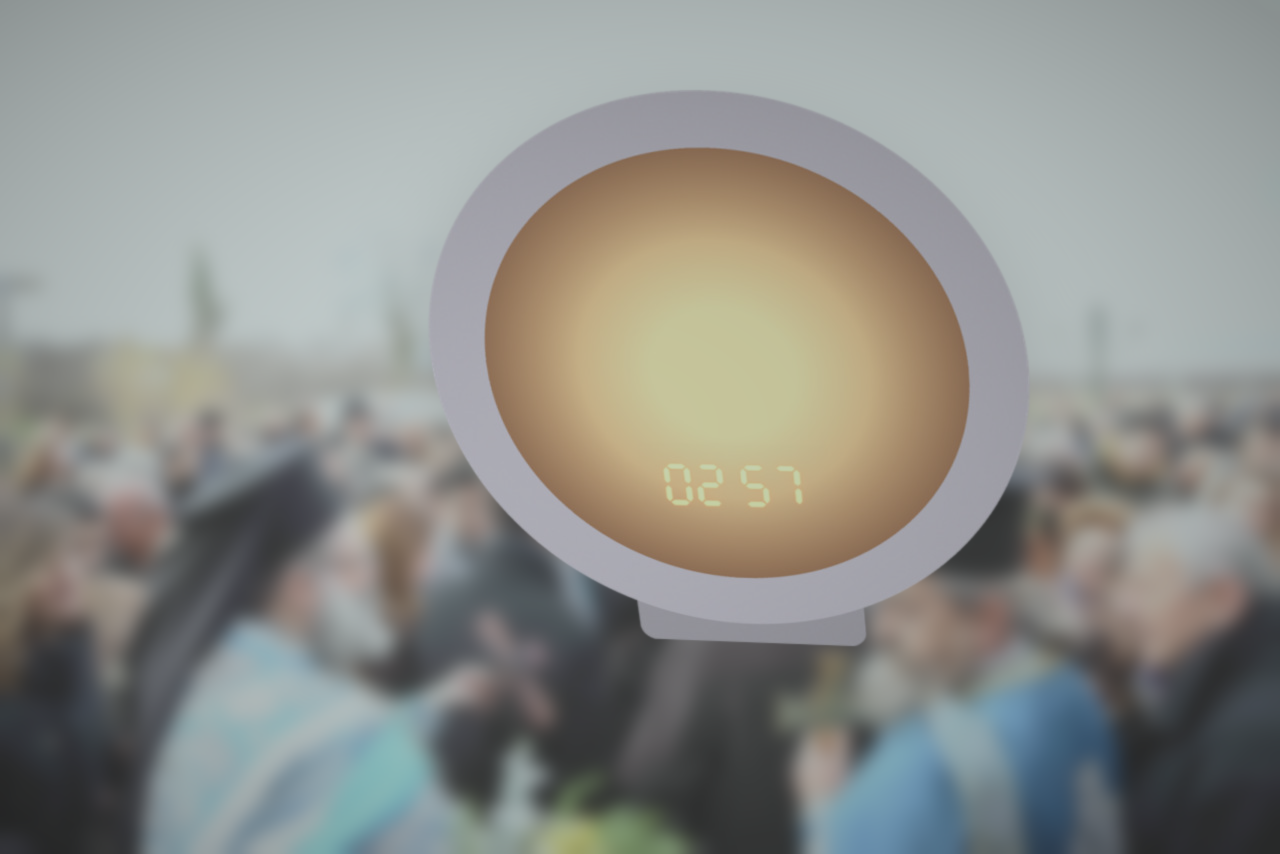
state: 2:57
